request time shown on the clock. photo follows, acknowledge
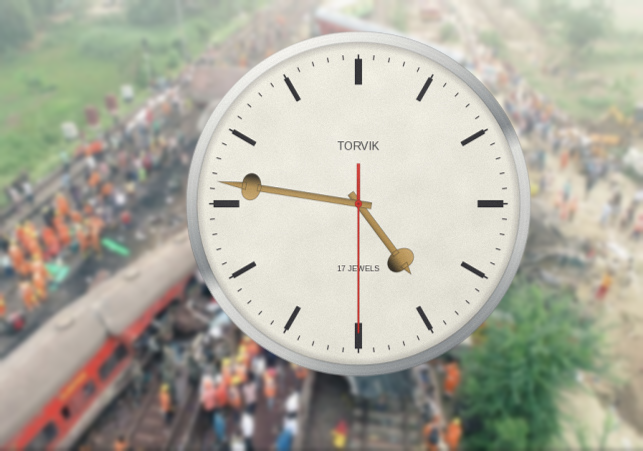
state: 4:46:30
